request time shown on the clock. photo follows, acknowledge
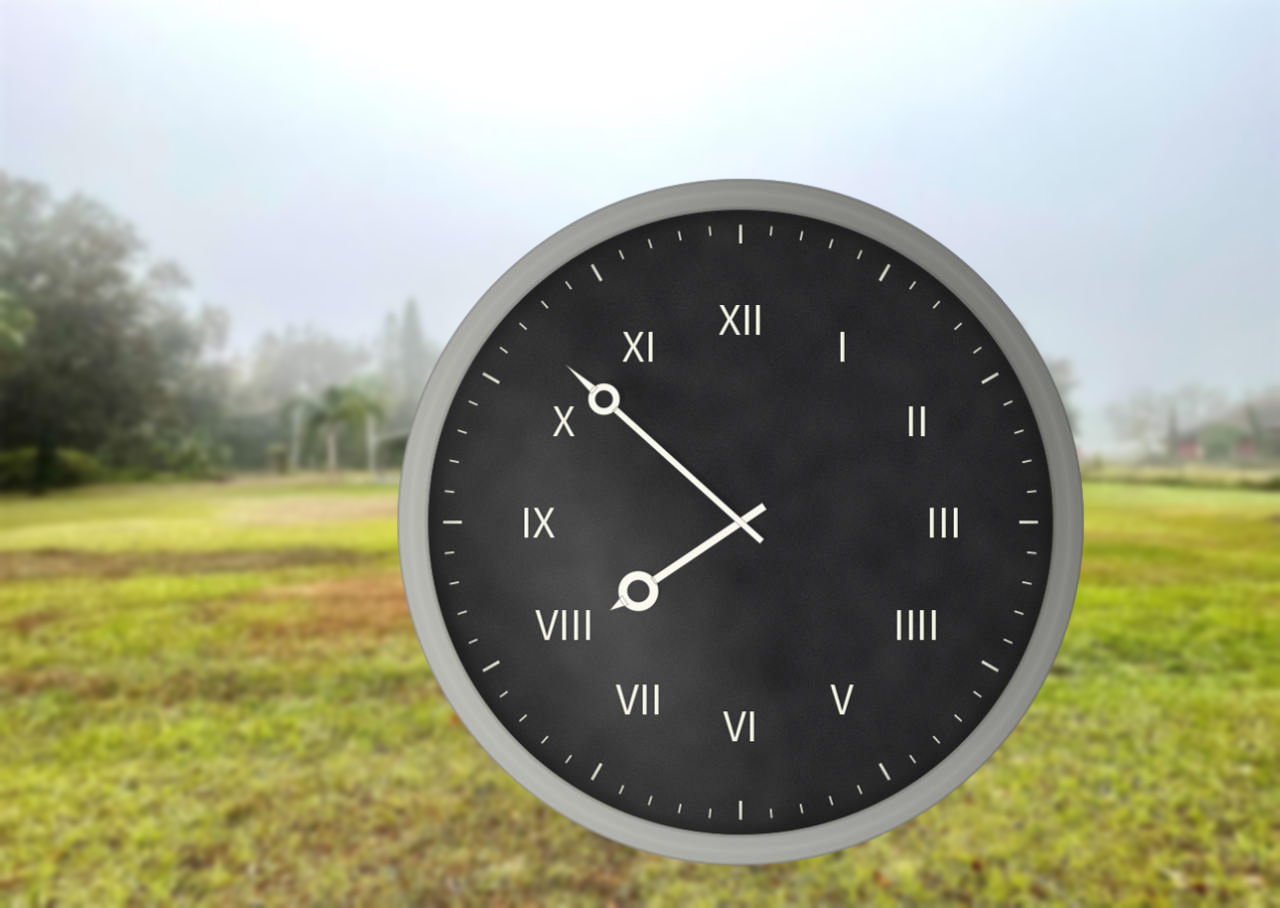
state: 7:52
